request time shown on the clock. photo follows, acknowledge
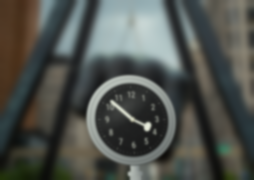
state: 3:52
